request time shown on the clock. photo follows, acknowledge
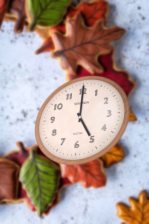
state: 5:00
